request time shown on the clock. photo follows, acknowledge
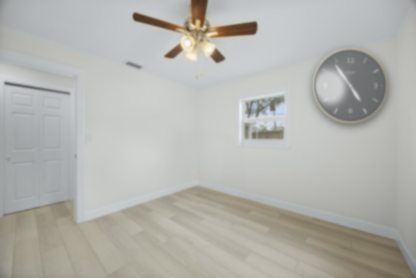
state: 4:54
